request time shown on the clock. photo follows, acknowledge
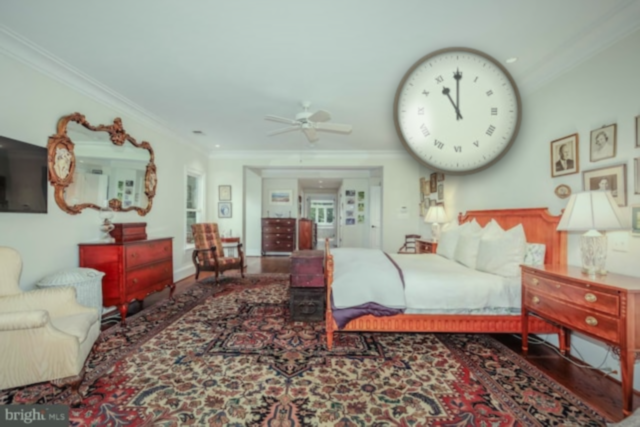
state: 11:00
